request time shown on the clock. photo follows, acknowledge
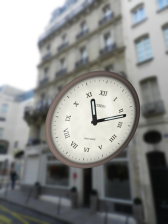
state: 11:12
